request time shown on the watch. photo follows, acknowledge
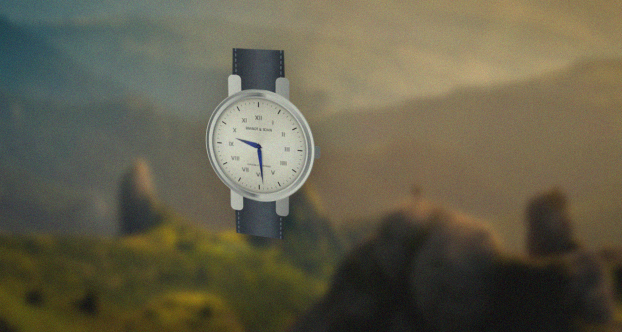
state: 9:29
